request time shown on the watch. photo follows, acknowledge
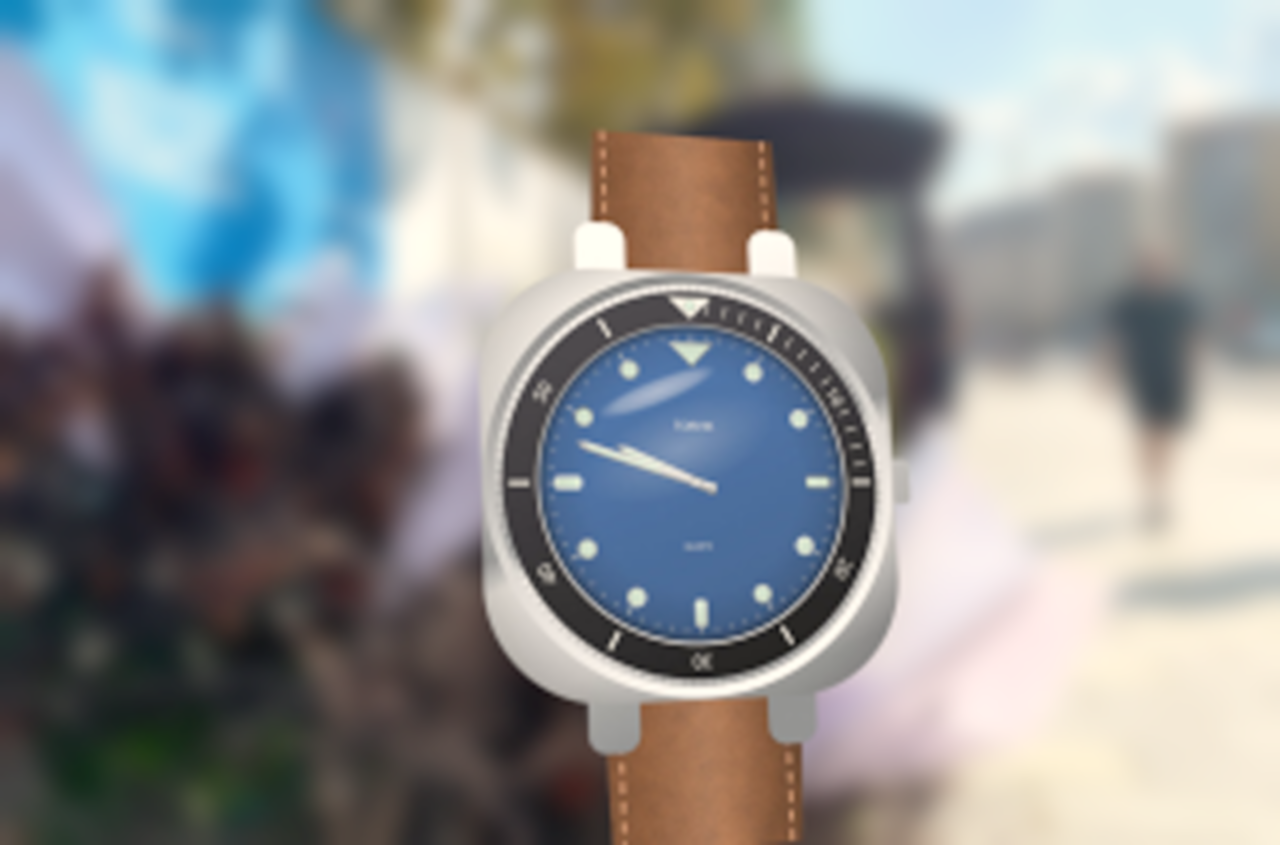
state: 9:48
